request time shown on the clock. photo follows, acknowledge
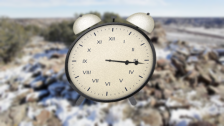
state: 3:16
